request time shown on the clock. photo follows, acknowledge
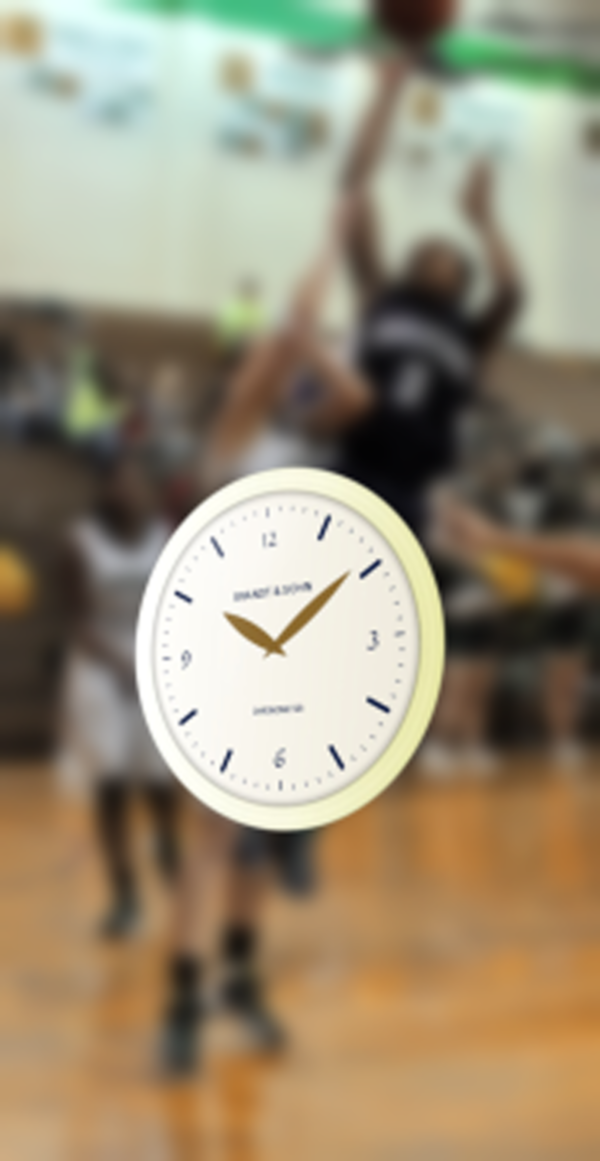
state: 10:09
